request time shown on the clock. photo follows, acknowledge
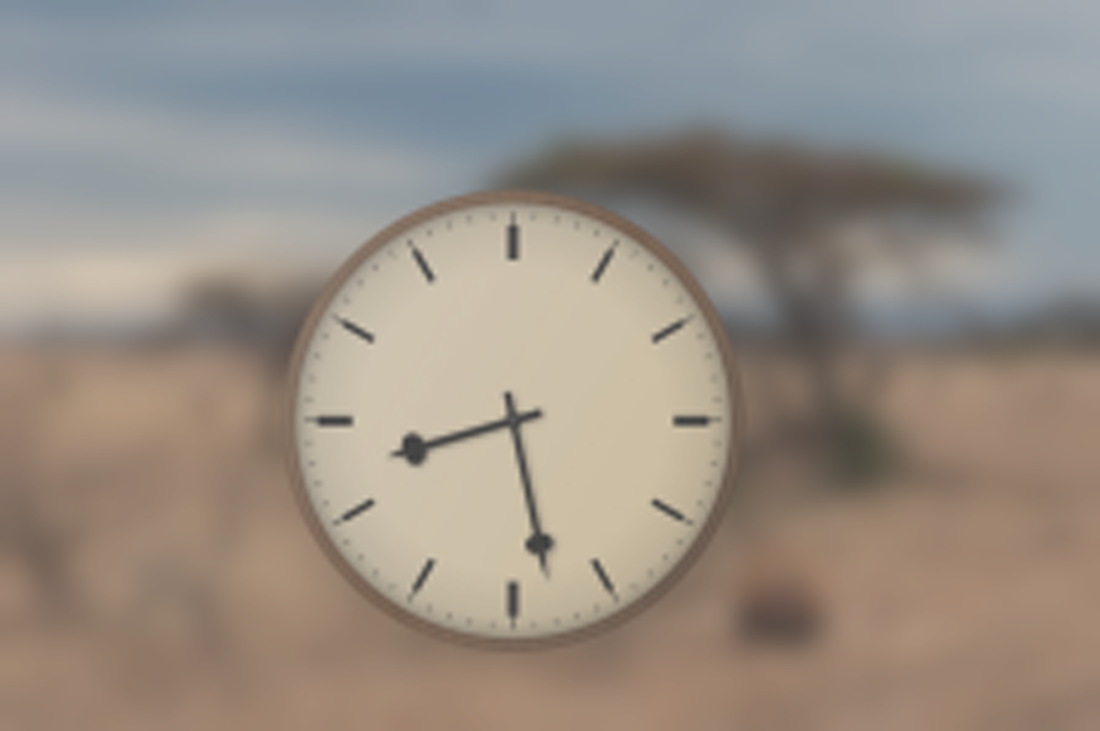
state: 8:28
